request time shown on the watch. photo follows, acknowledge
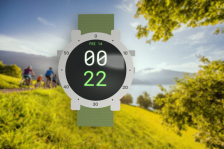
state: 0:22
